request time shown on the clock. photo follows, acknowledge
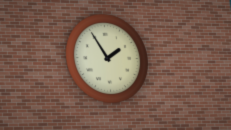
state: 1:55
